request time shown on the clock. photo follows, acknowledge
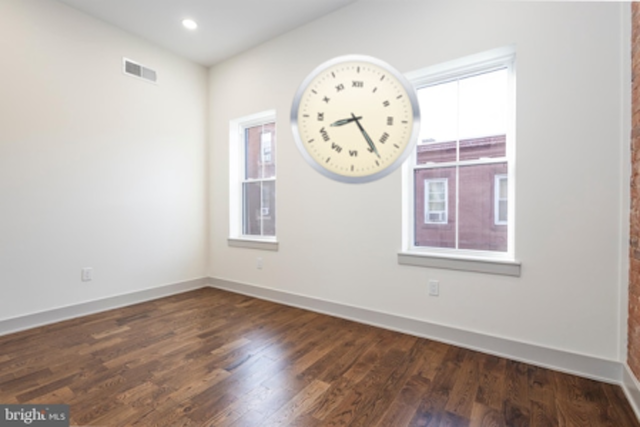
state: 8:24
